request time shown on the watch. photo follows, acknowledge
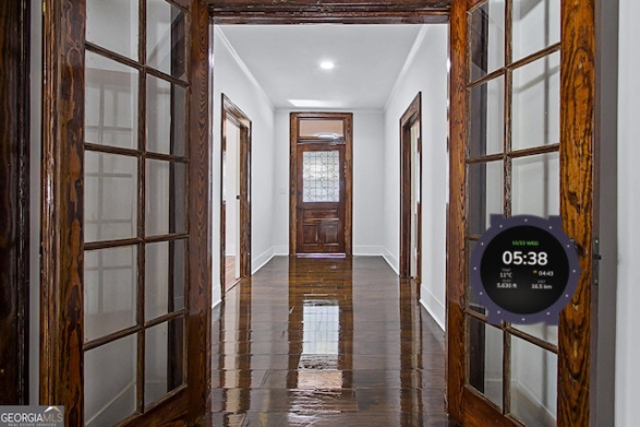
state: 5:38
